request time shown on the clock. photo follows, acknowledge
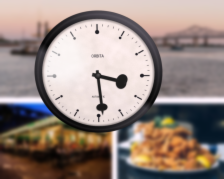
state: 3:29
